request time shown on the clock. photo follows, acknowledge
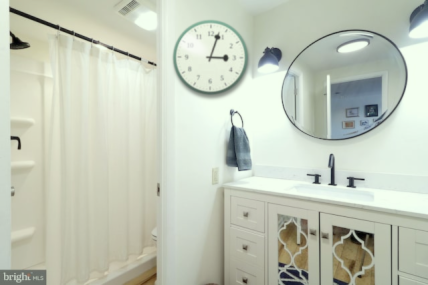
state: 3:03
